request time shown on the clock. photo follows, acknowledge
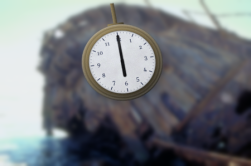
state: 6:00
